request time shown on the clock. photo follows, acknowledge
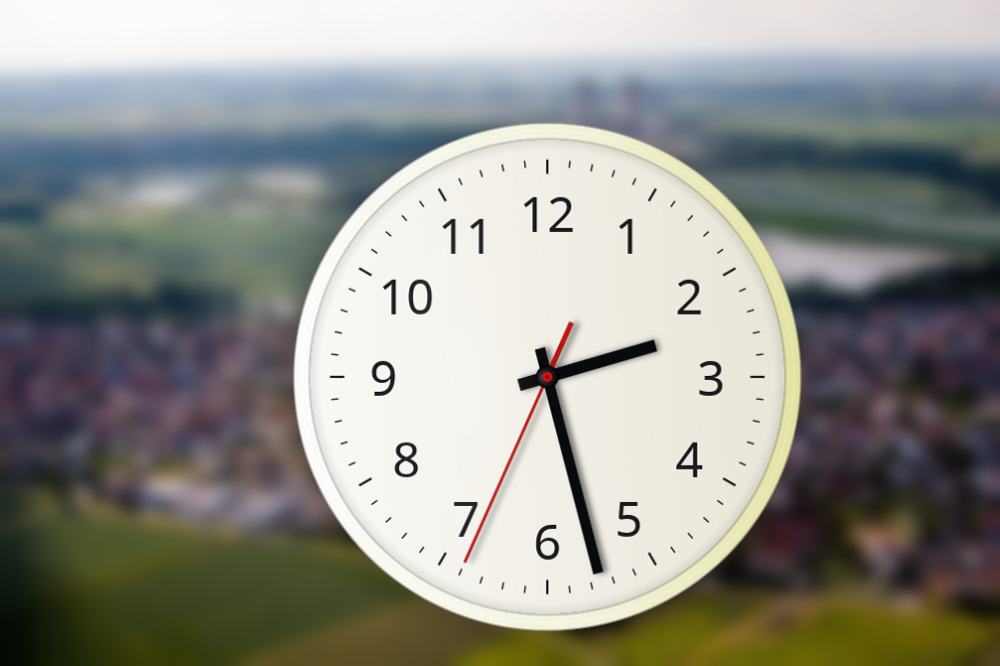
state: 2:27:34
